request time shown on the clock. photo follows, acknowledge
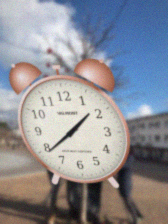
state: 1:39
